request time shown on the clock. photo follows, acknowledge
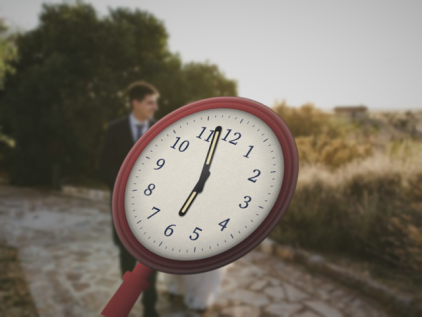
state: 5:57
